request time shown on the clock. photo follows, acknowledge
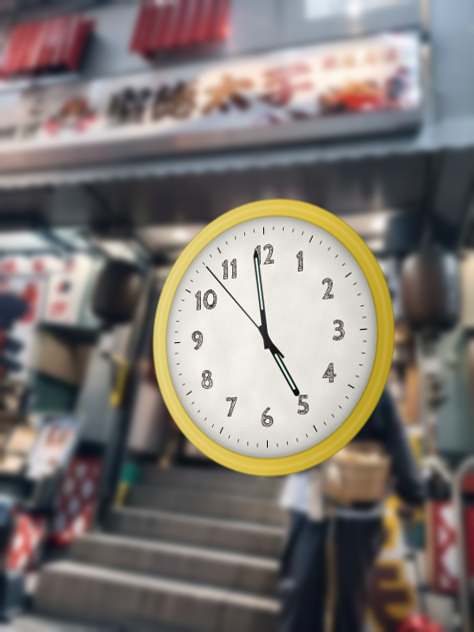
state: 4:58:53
